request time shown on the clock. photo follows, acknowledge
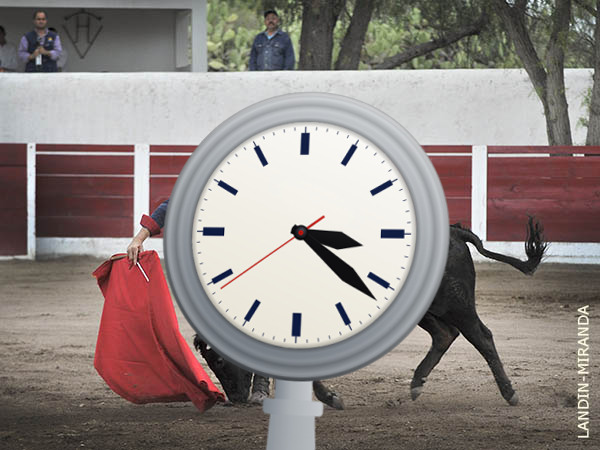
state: 3:21:39
